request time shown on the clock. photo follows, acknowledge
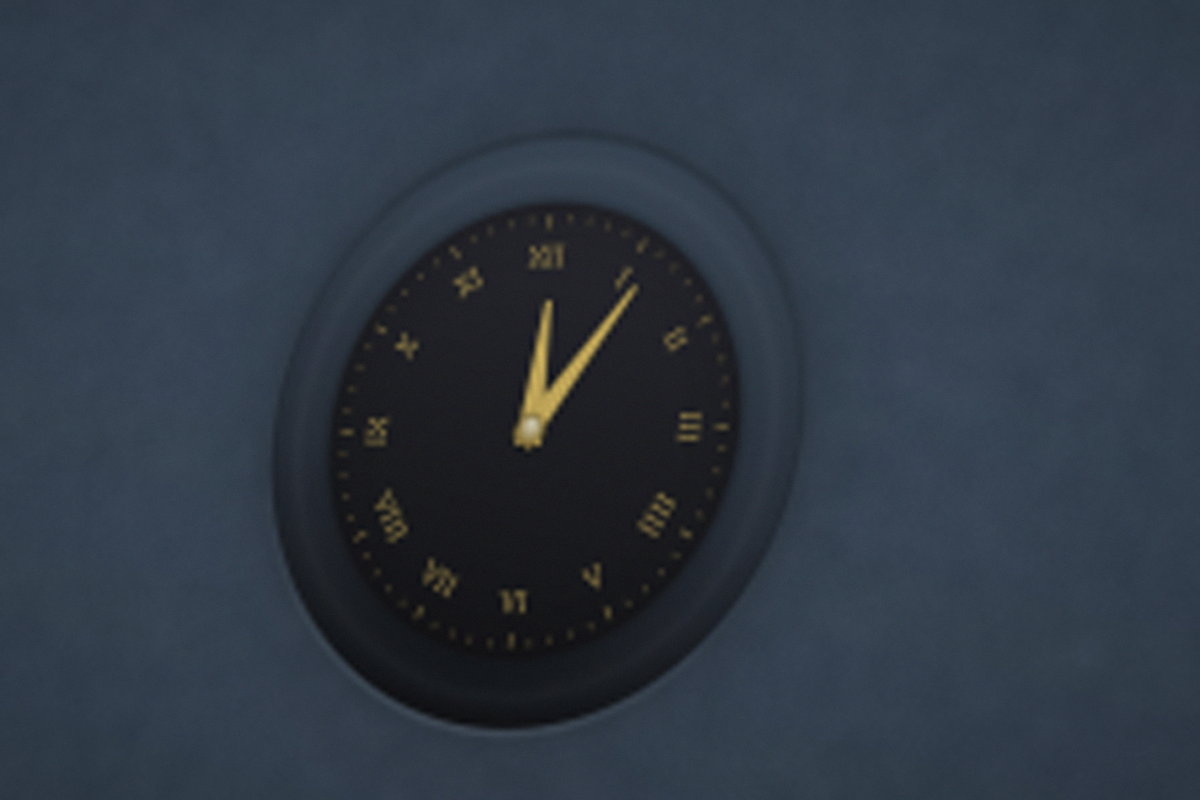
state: 12:06
